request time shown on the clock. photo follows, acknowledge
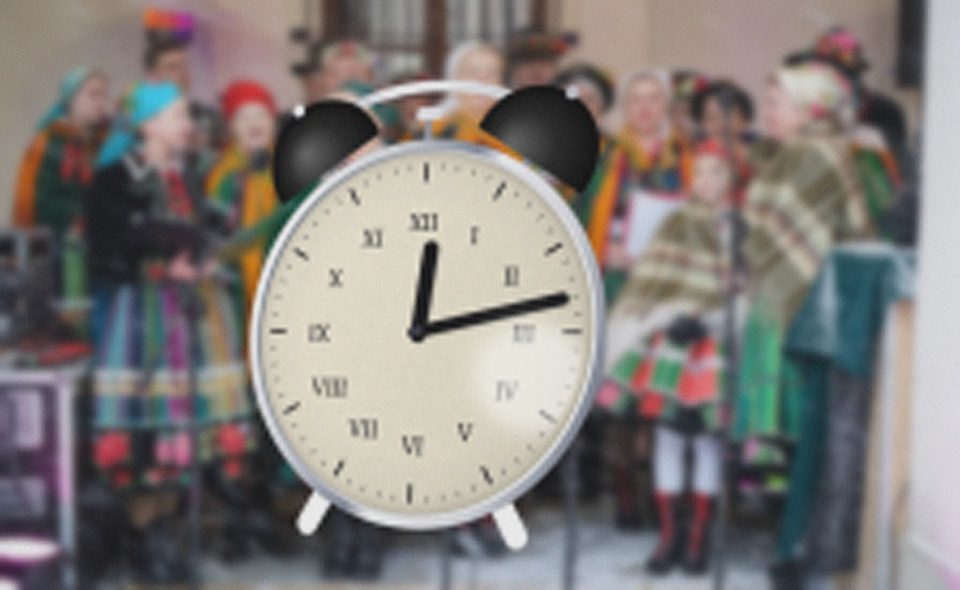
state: 12:13
